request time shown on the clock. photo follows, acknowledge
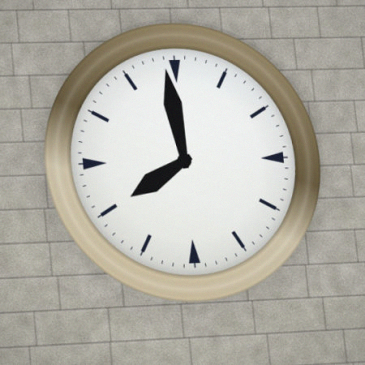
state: 7:59
